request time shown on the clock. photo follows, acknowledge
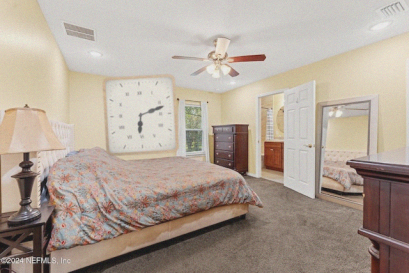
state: 6:12
